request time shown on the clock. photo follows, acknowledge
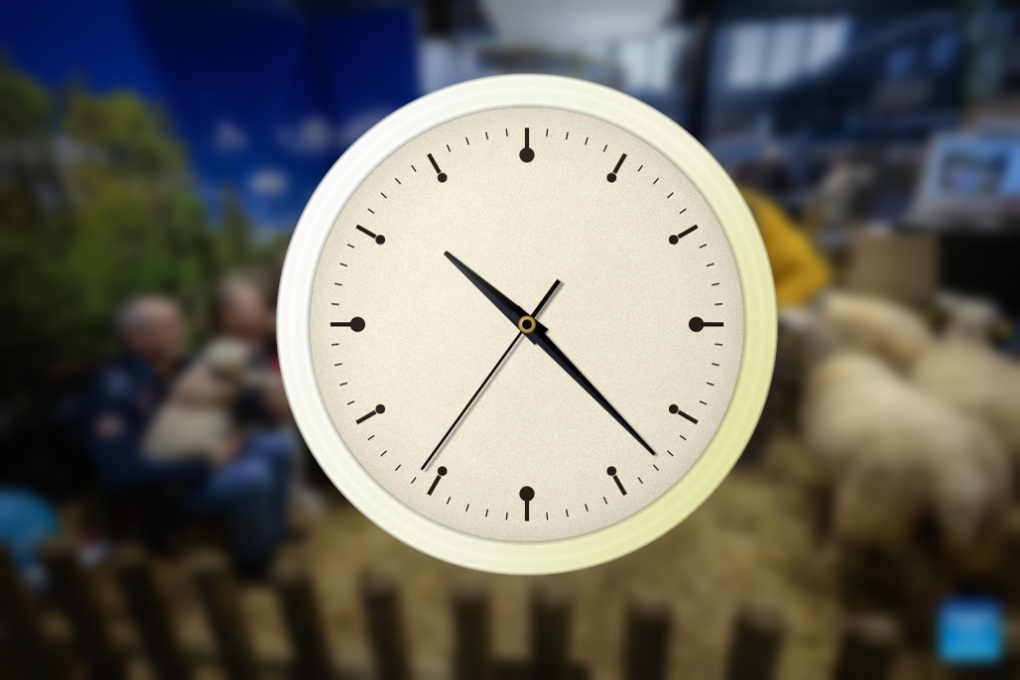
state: 10:22:36
